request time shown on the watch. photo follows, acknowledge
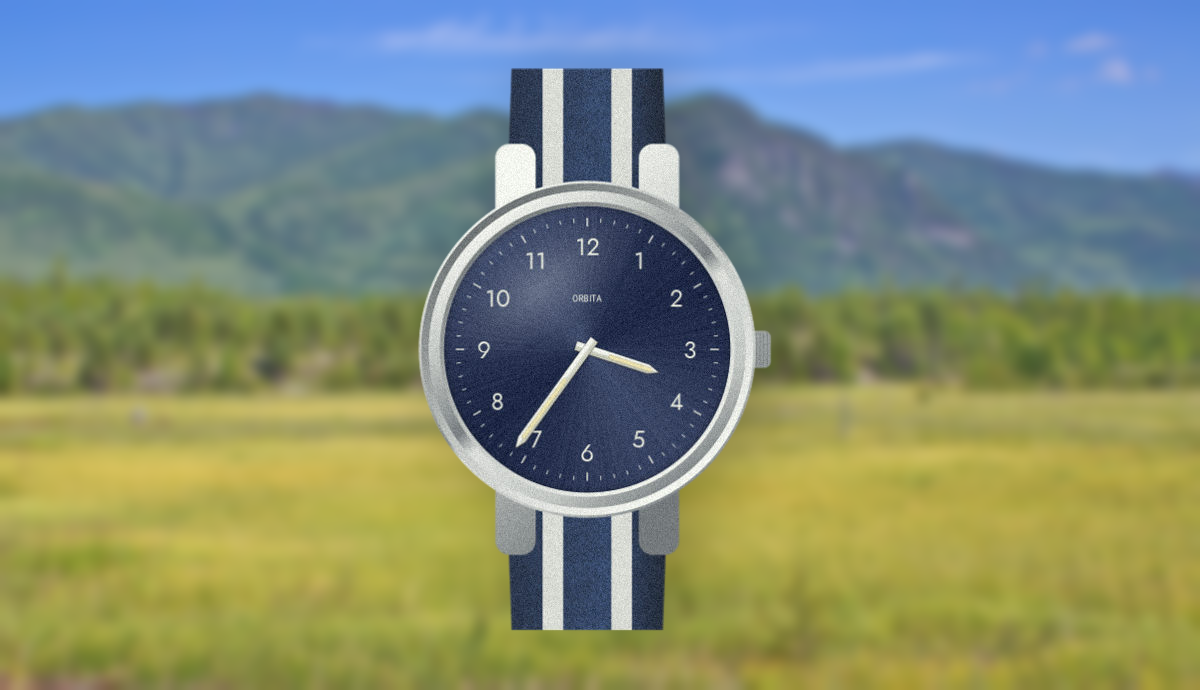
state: 3:36
